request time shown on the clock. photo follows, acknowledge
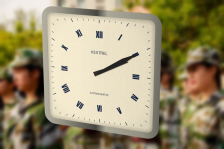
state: 2:10
